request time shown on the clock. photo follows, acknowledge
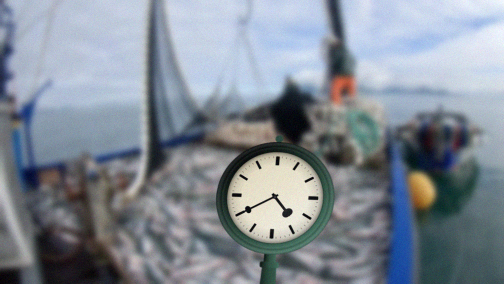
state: 4:40
